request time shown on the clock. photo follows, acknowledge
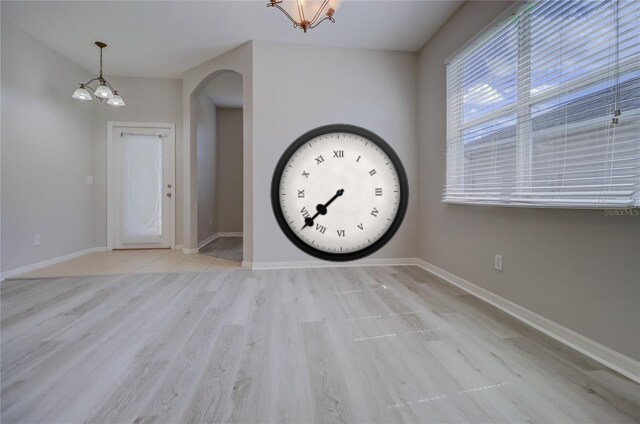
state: 7:38
